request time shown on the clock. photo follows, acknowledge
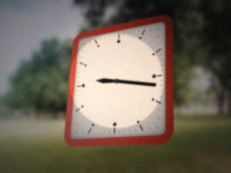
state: 9:17
